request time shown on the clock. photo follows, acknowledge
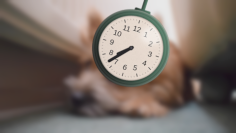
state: 7:37
